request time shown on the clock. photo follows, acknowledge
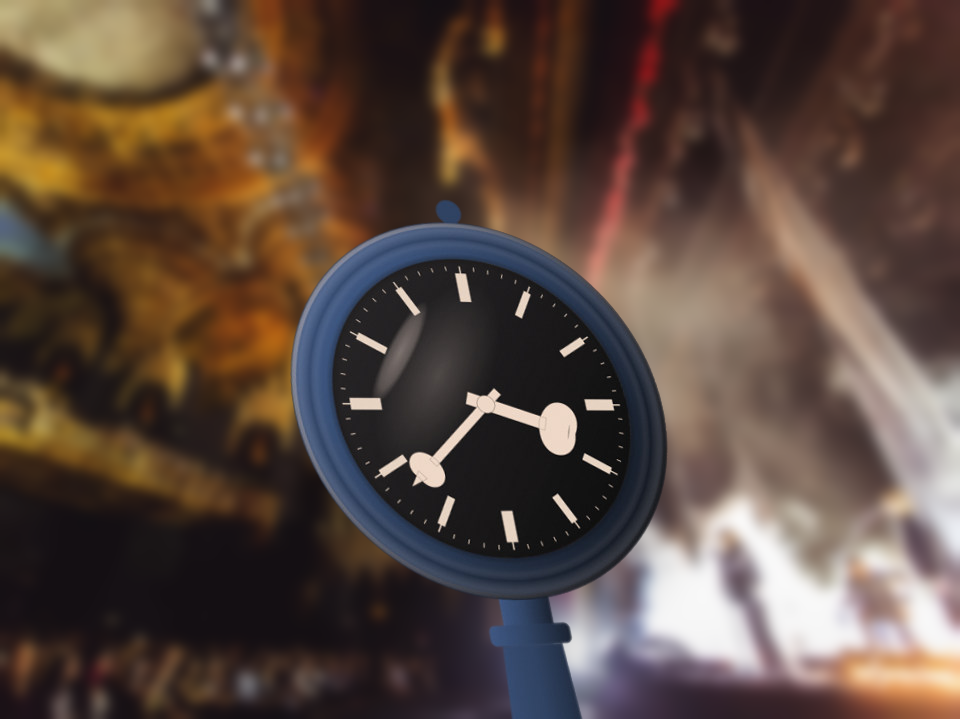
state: 3:38
